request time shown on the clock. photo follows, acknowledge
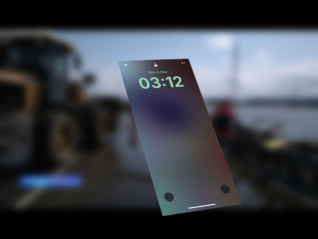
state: 3:12
